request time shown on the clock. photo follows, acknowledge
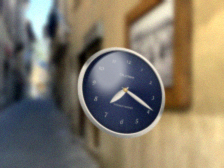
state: 7:19
